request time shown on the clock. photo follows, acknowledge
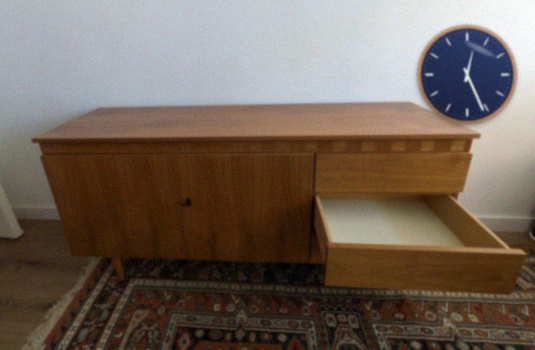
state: 12:26
